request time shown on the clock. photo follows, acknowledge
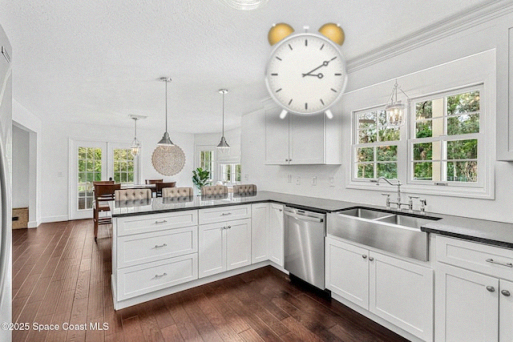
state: 3:10
